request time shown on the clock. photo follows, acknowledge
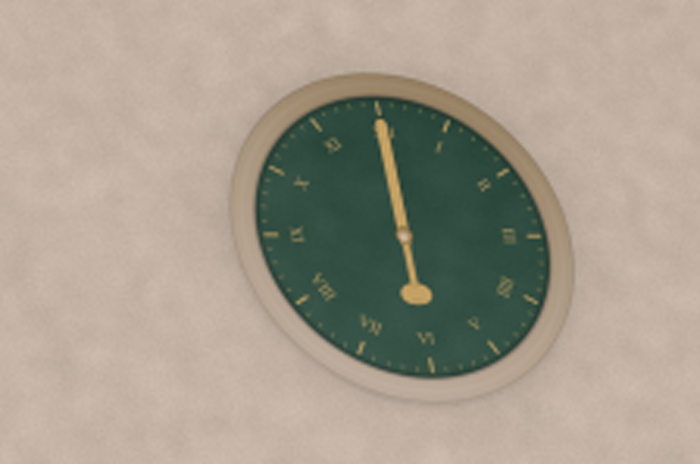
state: 6:00
